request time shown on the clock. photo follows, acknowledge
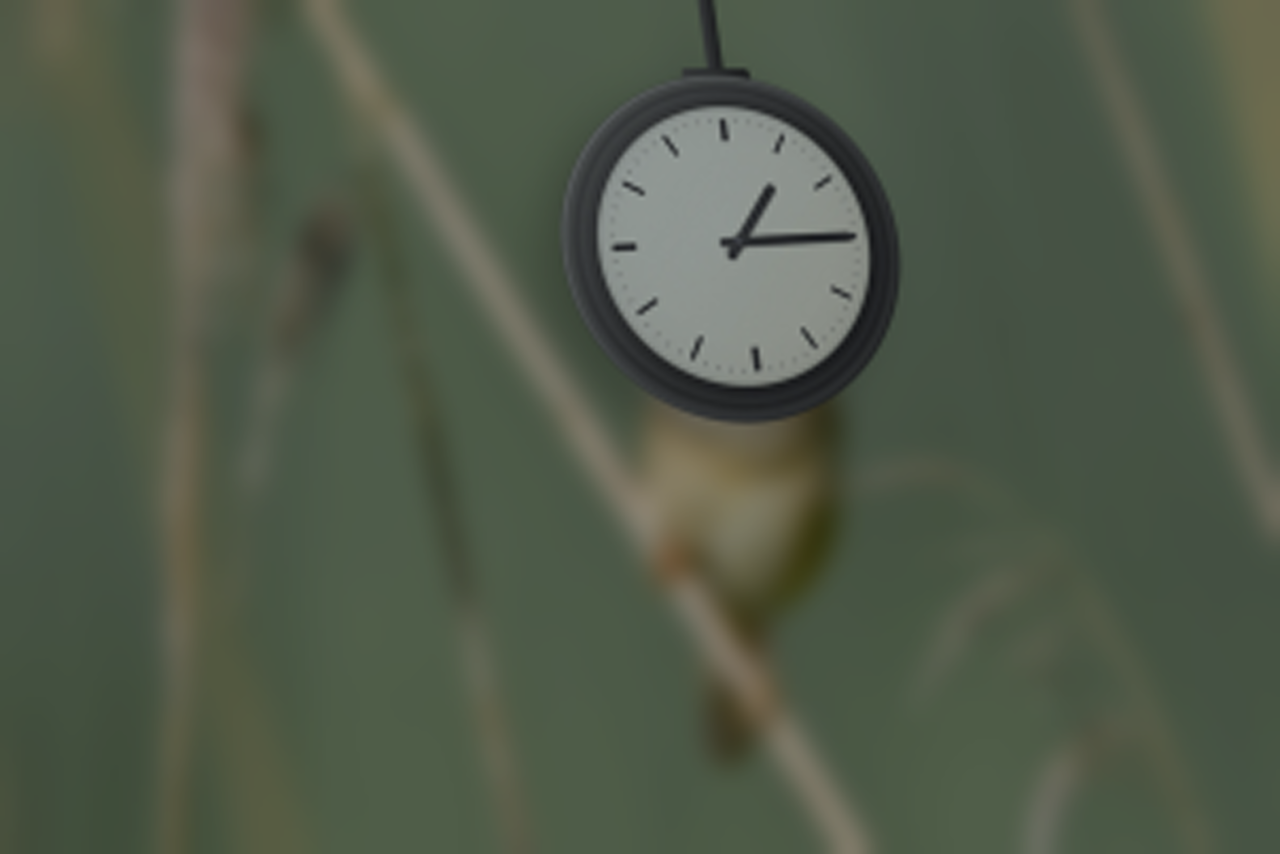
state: 1:15
